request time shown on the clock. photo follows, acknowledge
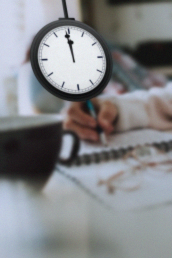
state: 11:59
